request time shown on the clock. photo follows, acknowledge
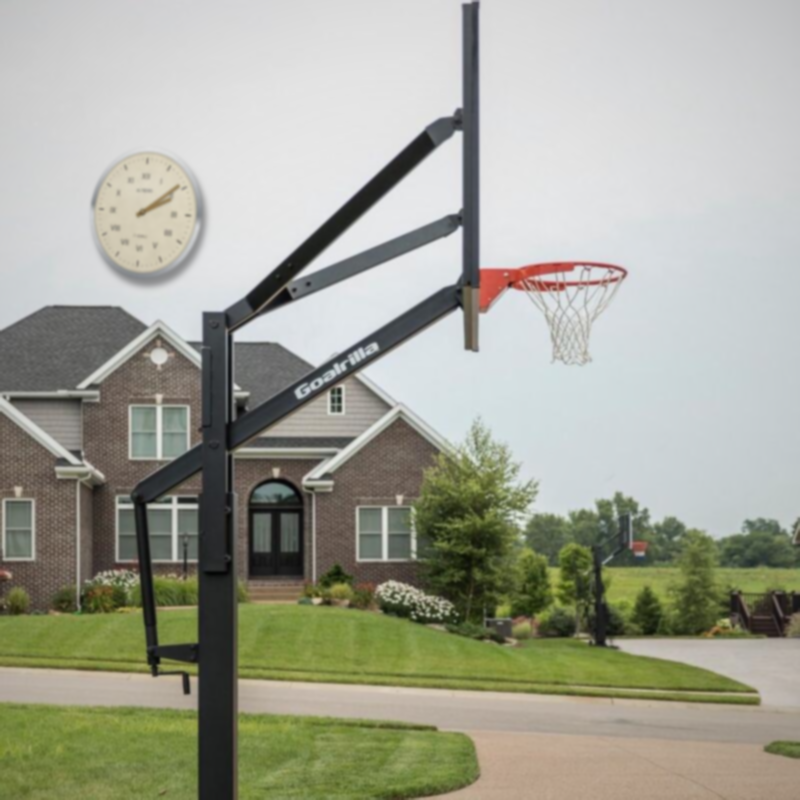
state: 2:09
